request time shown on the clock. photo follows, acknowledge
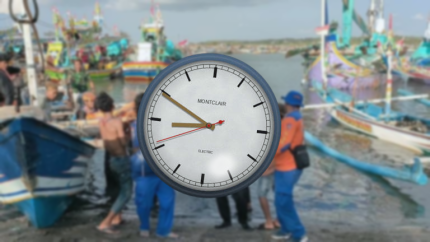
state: 8:49:41
